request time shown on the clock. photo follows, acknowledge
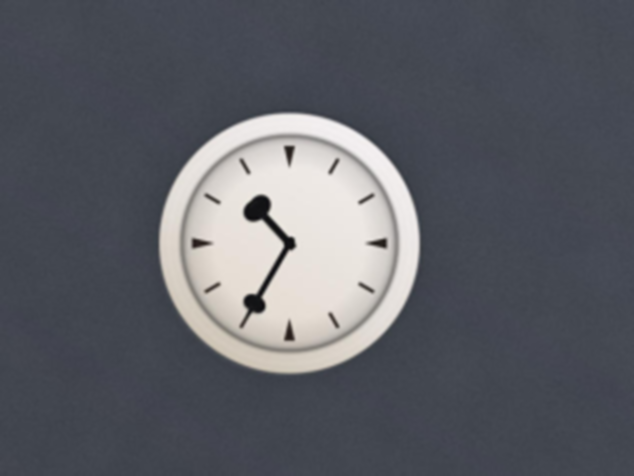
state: 10:35
